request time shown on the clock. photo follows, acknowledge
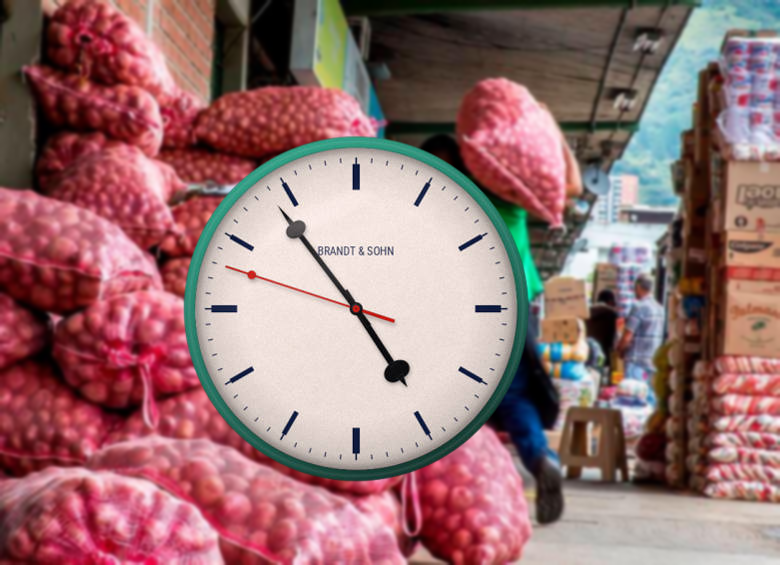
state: 4:53:48
